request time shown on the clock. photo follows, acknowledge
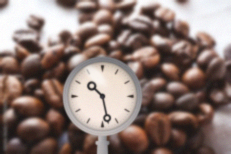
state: 10:28
